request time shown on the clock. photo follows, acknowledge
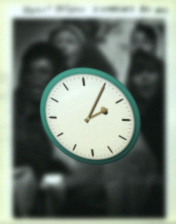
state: 2:05
